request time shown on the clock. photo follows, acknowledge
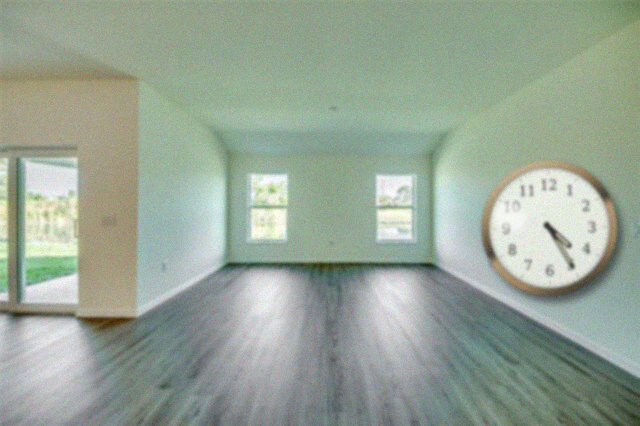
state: 4:25
